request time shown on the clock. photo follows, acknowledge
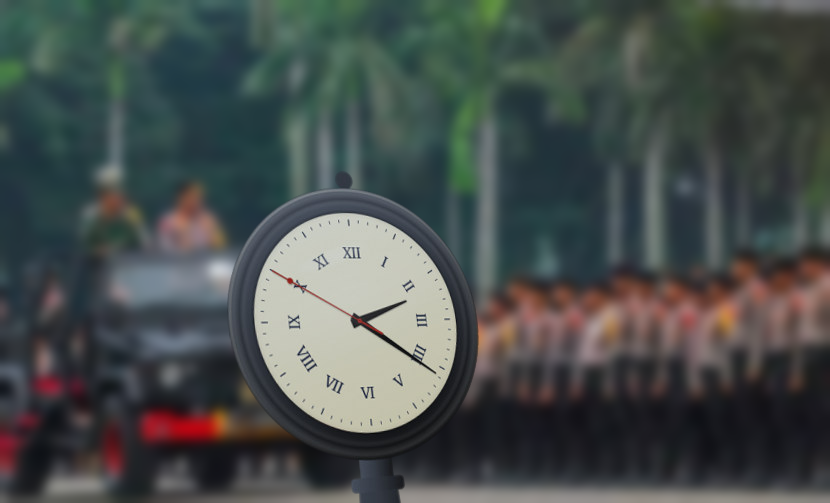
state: 2:20:50
